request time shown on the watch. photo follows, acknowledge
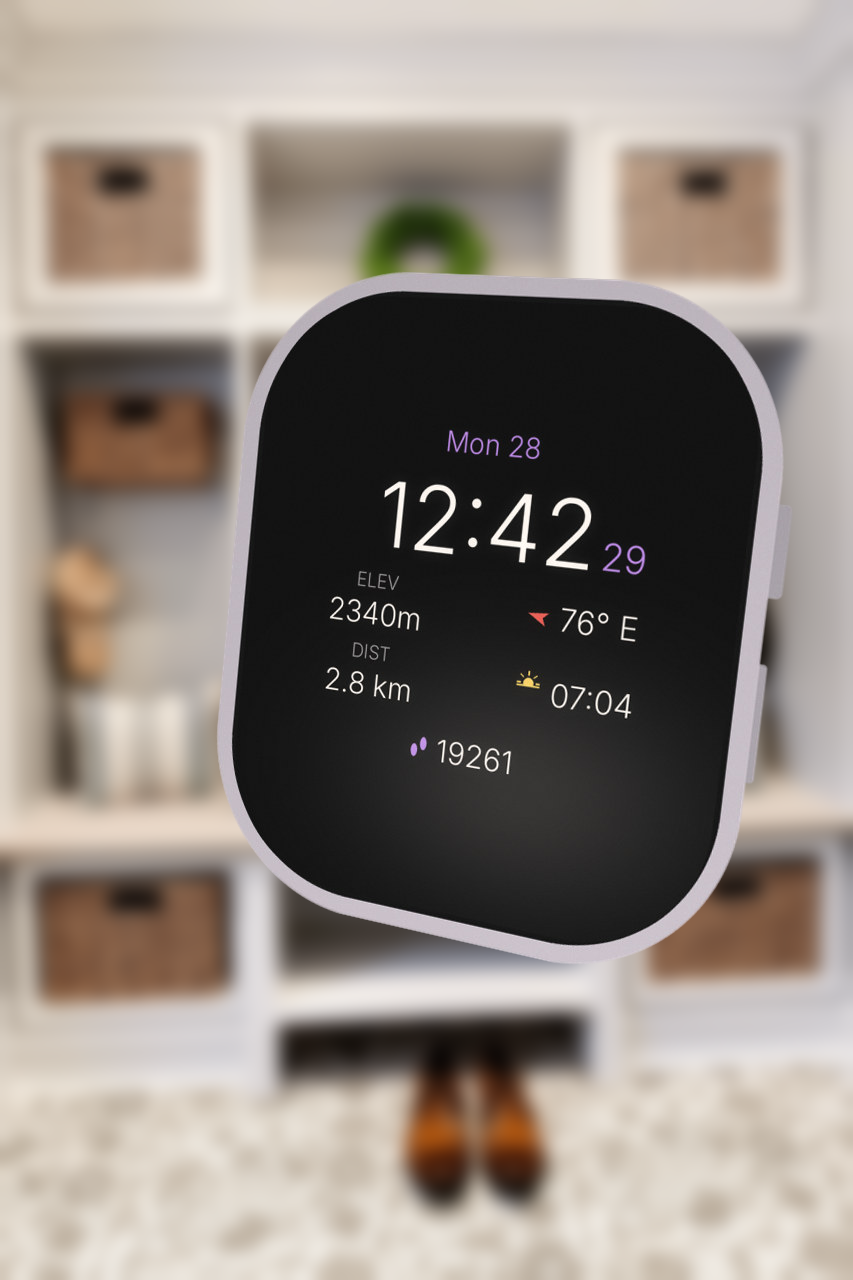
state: 12:42:29
